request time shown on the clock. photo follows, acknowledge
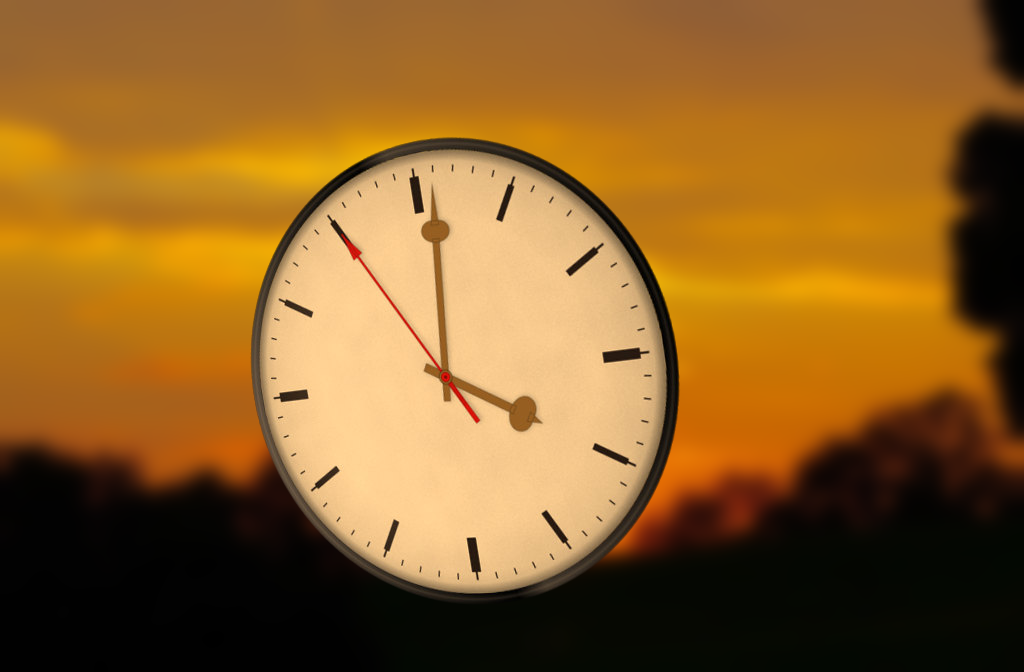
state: 4:00:55
